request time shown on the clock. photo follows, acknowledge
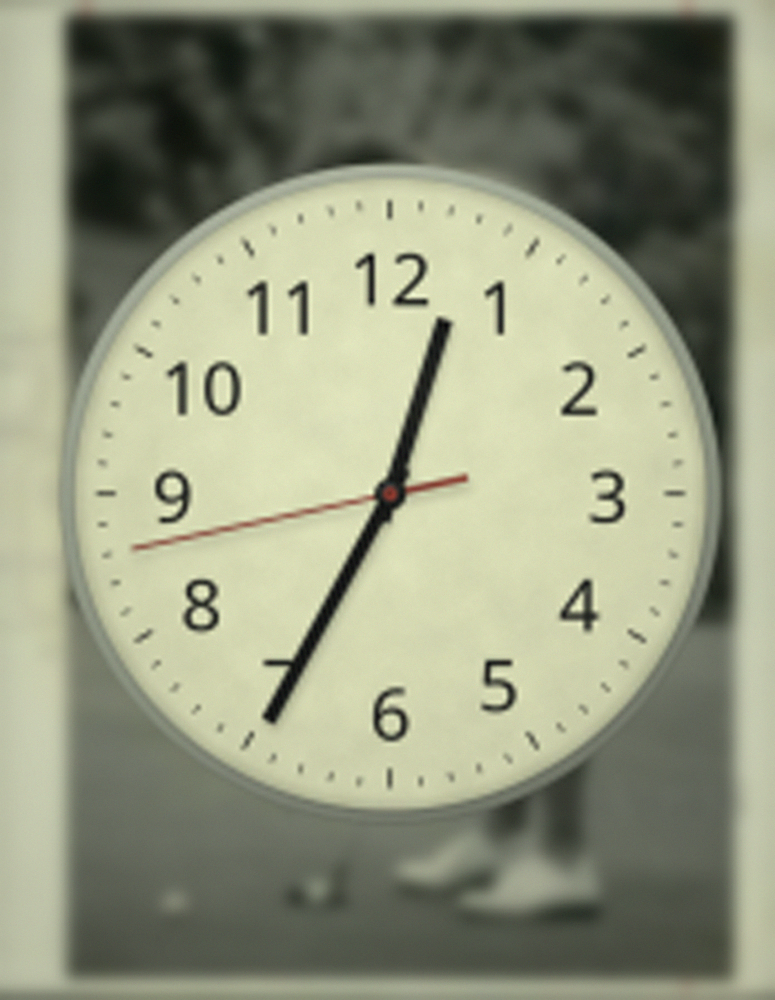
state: 12:34:43
